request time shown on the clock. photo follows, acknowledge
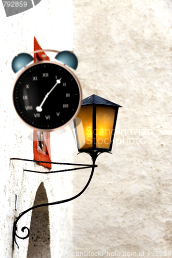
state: 7:07
